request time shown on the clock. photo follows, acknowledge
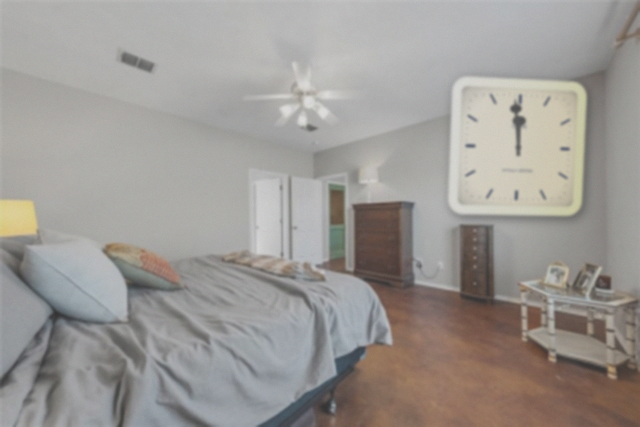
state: 11:59
